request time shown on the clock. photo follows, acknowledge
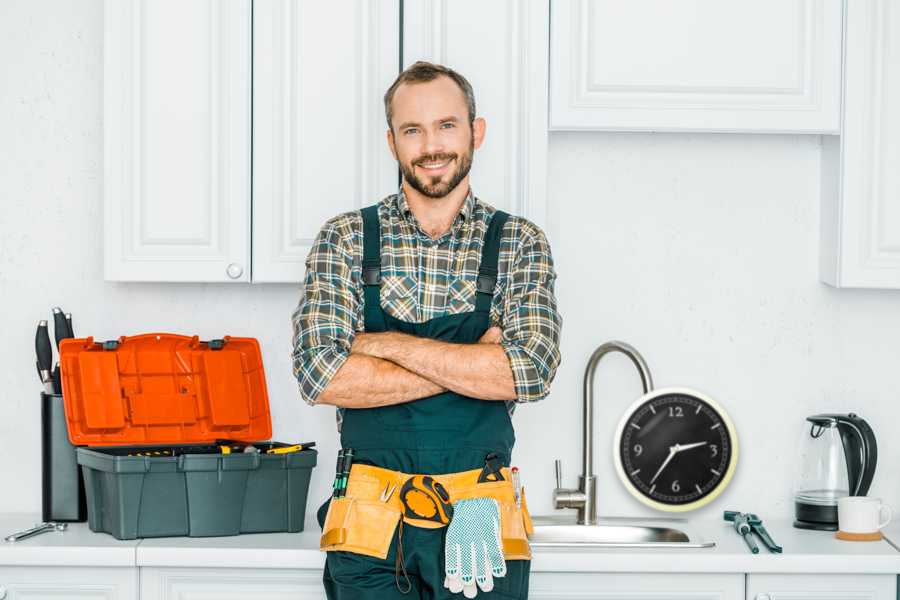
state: 2:36
